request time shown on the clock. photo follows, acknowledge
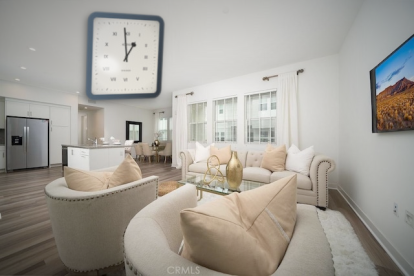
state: 12:59
